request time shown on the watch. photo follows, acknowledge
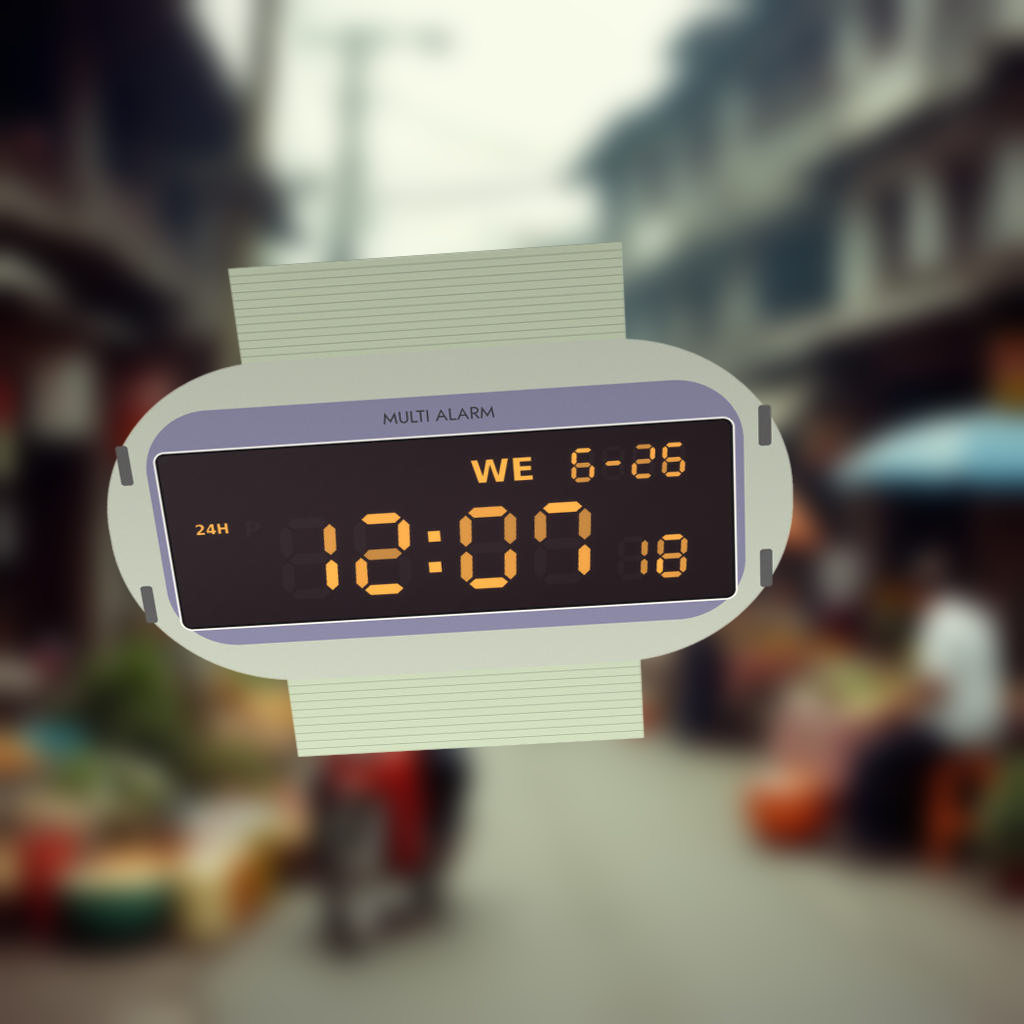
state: 12:07:18
